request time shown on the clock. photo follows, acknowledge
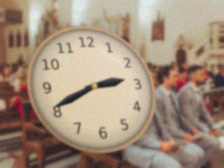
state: 2:41
